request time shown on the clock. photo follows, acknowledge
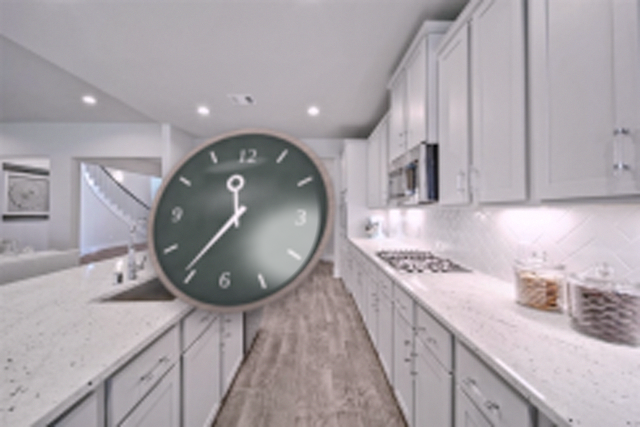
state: 11:36
